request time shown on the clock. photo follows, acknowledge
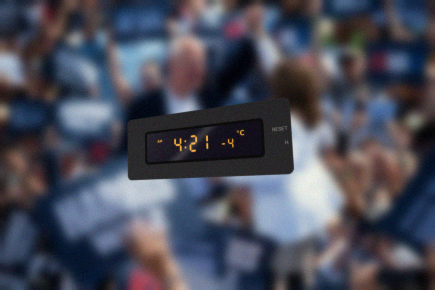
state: 4:21
